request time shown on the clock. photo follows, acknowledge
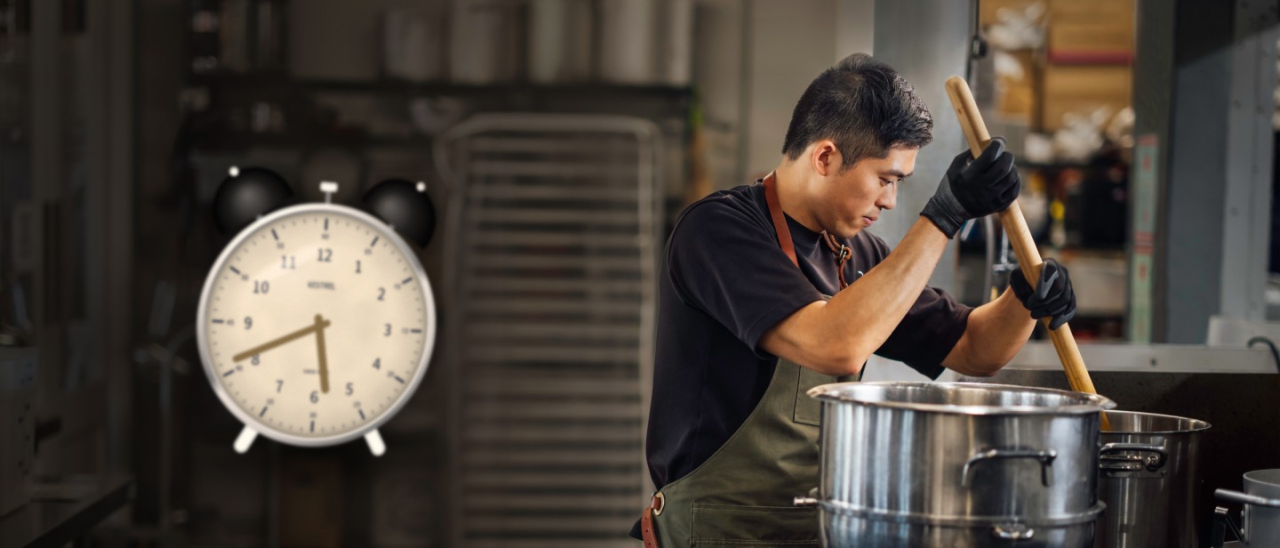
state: 5:41
